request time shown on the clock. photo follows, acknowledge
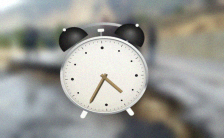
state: 4:35
